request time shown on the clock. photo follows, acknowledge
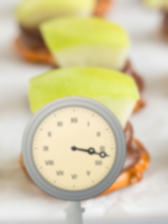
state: 3:17
